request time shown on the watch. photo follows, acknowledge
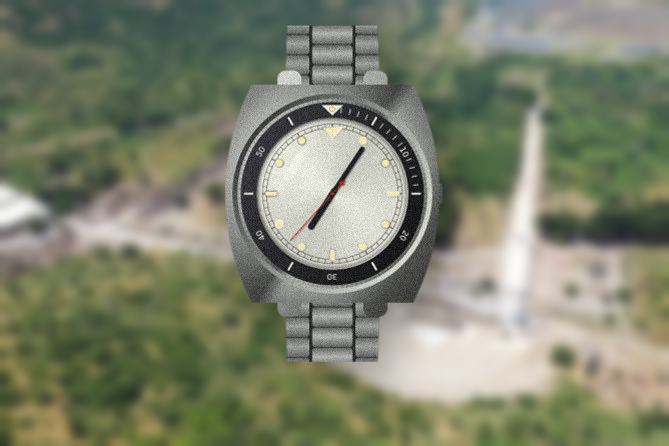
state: 7:05:37
